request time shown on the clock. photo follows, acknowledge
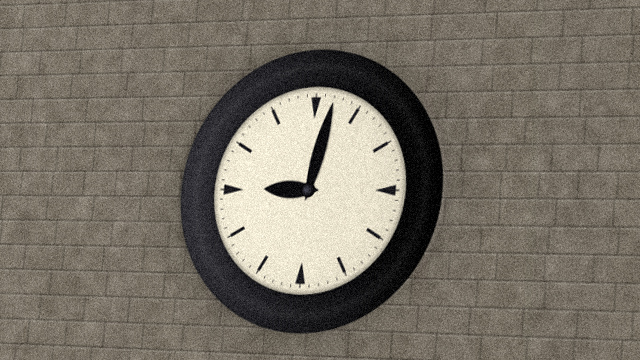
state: 9:02
